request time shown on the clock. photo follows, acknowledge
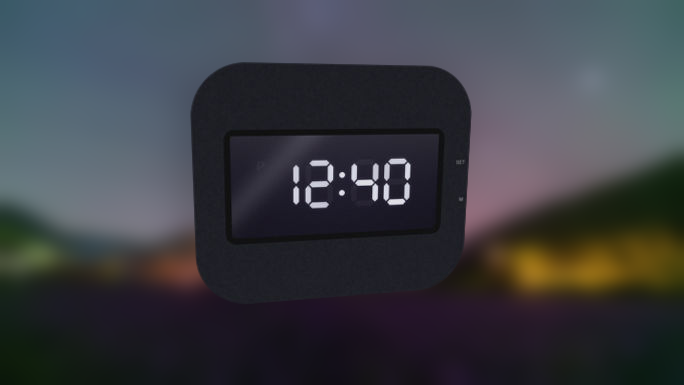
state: 12:40
